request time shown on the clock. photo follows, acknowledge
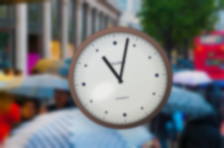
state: 11:03
